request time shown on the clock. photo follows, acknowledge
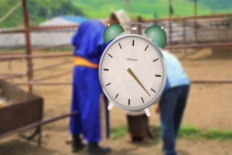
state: 4:22
